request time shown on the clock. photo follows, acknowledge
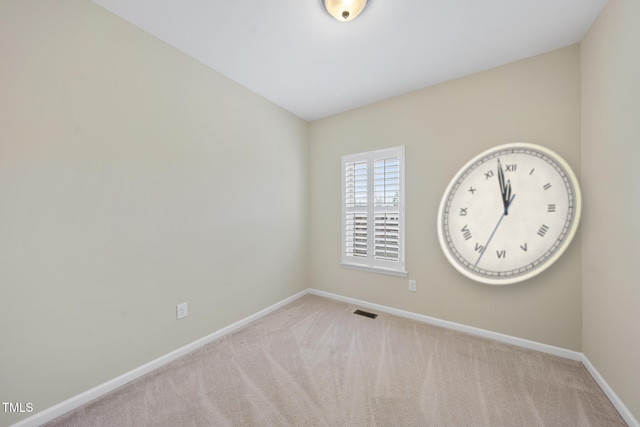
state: 11:57:34
